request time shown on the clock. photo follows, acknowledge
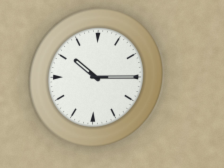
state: 10:15
